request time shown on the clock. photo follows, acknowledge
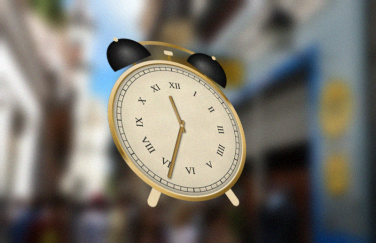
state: 11:34
